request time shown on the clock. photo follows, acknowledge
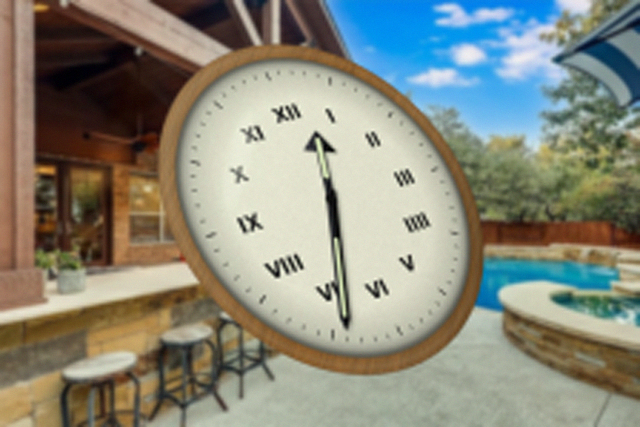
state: 12:34
